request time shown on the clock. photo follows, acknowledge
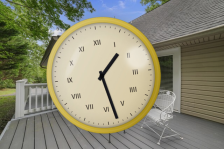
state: 1:28
